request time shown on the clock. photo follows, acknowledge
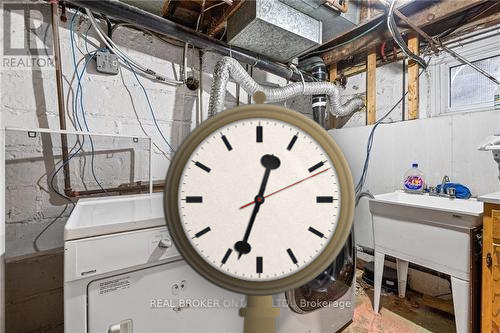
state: 12:33:11
